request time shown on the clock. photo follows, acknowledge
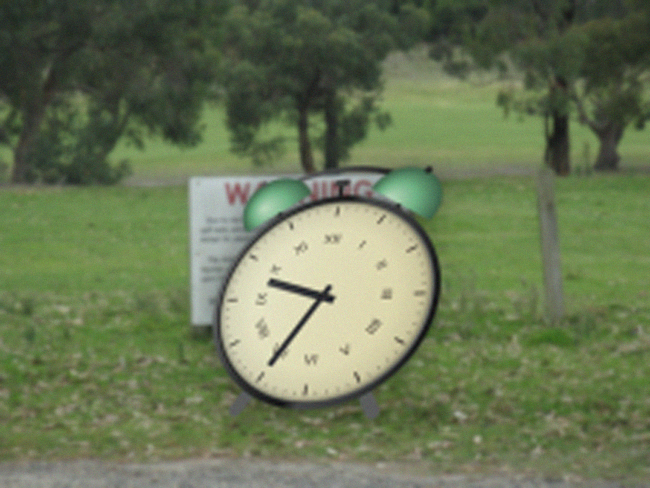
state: 9:35
